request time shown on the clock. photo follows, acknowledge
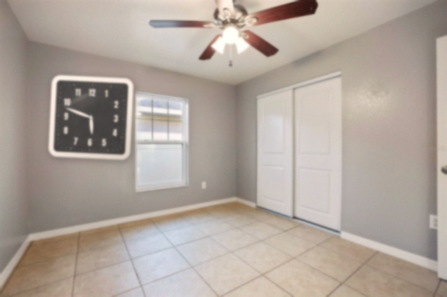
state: 5:48
